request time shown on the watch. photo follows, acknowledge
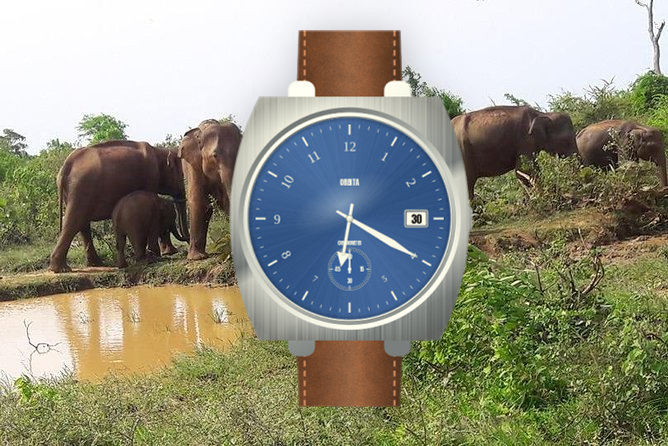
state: 6:20
